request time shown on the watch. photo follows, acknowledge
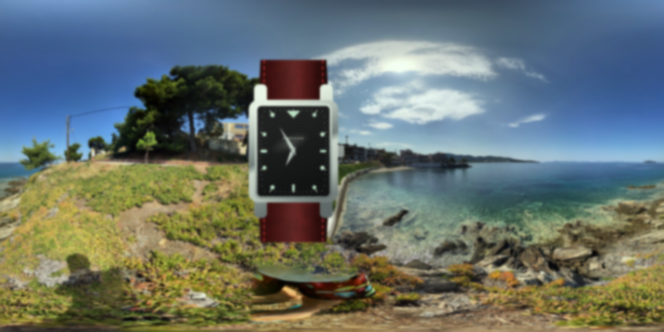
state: 6:55
